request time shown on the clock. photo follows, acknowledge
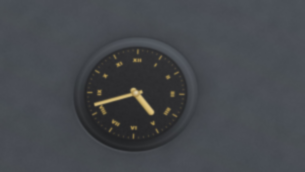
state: 4:42
